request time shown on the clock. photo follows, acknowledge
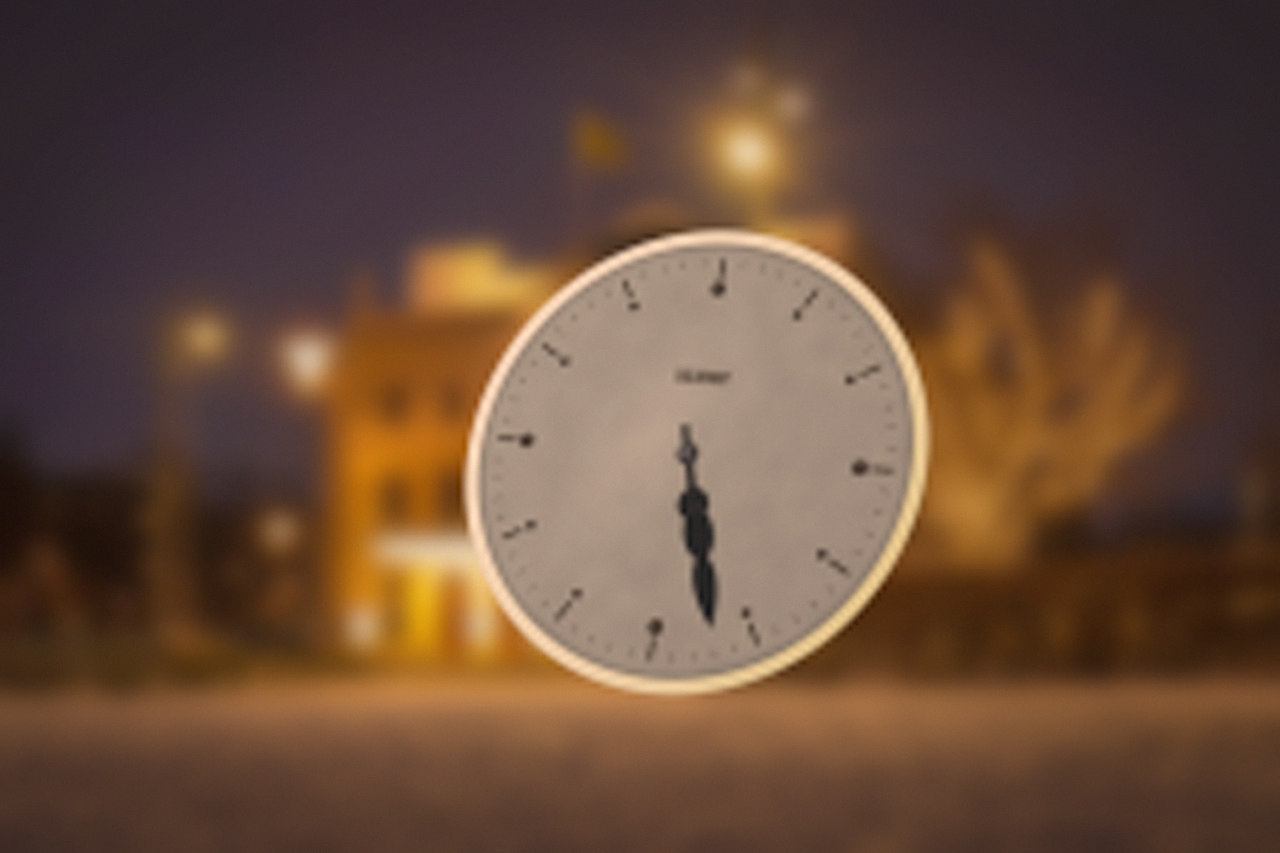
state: 5:27
